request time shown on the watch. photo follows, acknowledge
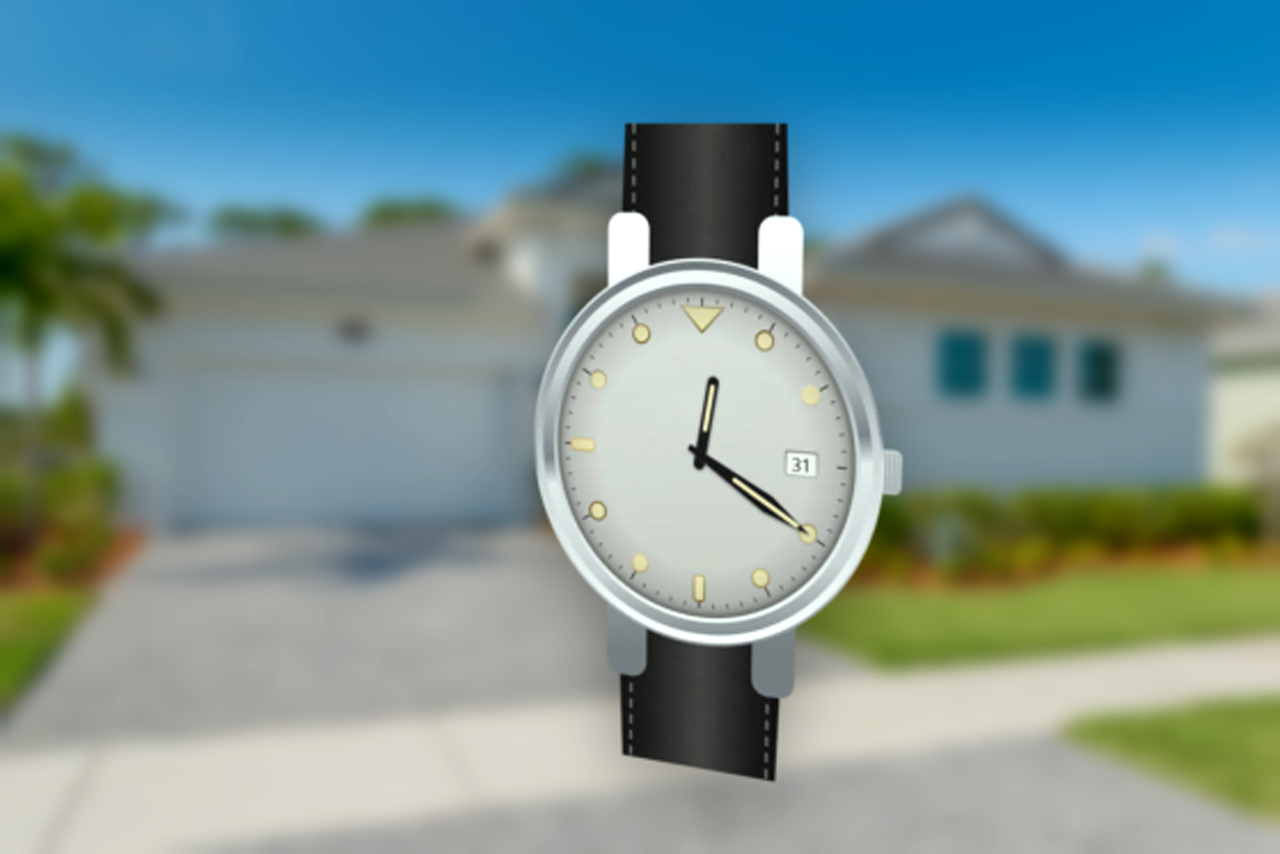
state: 12:20
